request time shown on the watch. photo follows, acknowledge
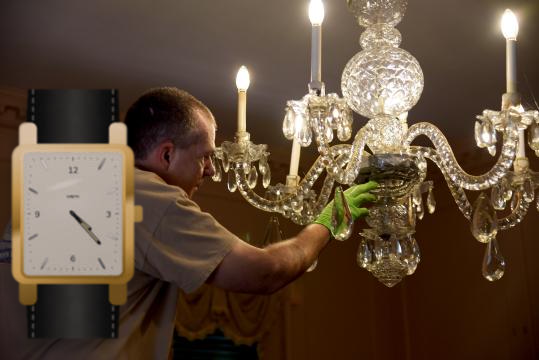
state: 4:23
